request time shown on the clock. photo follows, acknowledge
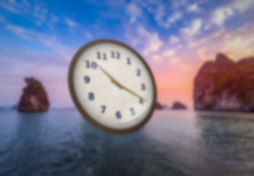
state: 10:19
